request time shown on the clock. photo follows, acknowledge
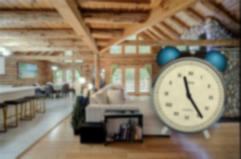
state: 11:24
